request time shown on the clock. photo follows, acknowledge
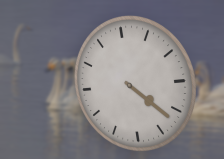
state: 4:22
